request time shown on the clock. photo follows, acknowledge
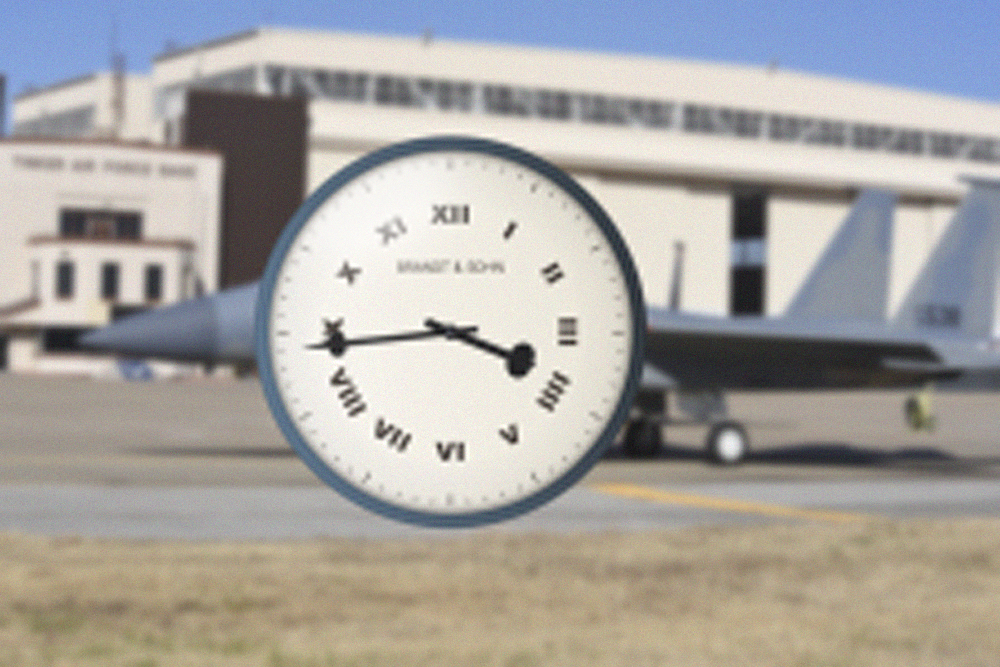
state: 3:44
